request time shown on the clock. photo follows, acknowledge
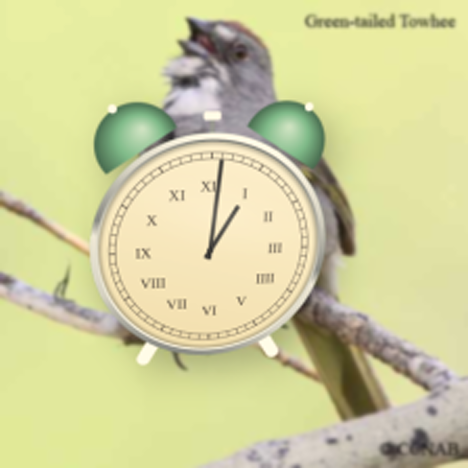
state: 1:01
